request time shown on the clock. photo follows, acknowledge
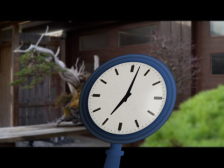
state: 7:02
